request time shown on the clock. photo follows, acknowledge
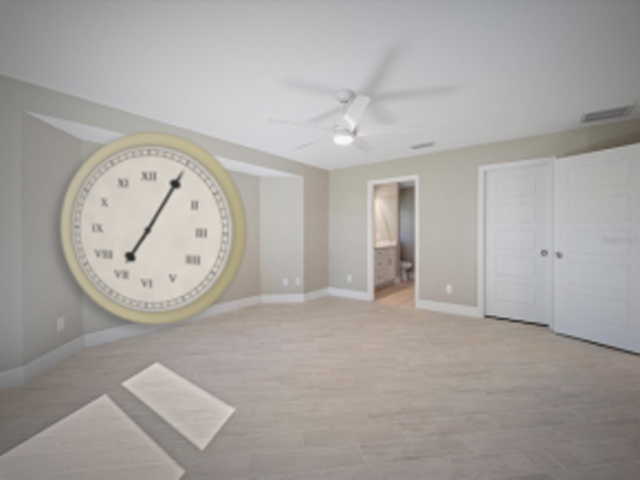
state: 7:05
